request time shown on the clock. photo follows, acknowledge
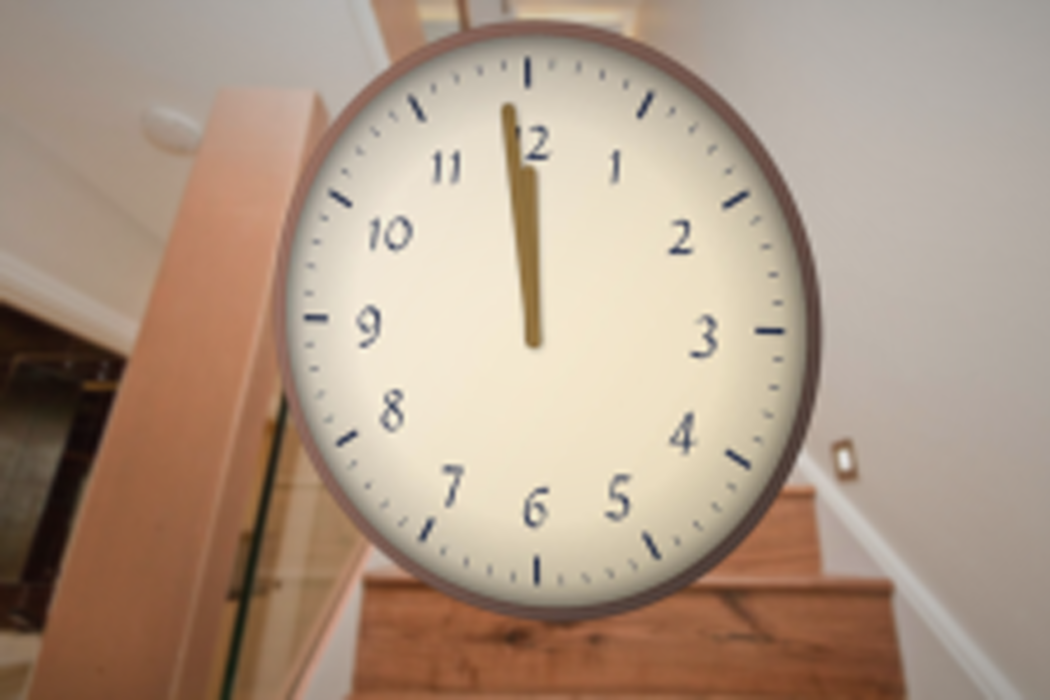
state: 11:59
